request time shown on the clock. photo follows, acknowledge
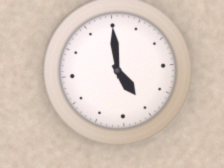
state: 5:00
